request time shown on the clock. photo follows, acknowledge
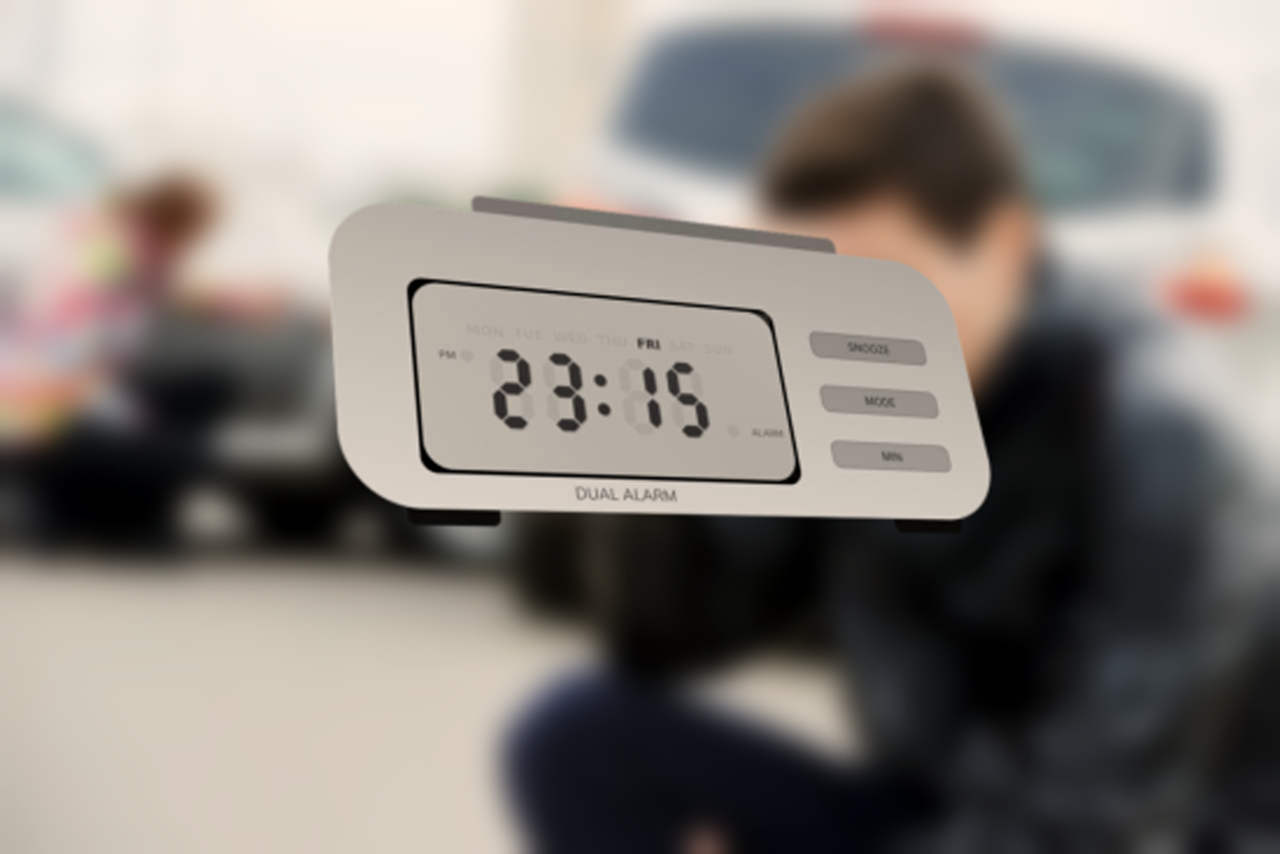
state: 23:15
